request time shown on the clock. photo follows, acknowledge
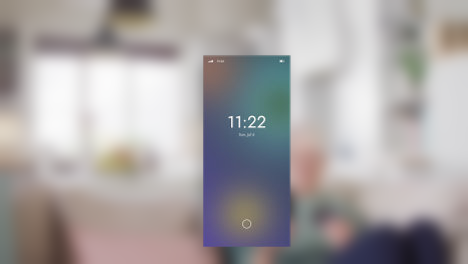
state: 11:22
